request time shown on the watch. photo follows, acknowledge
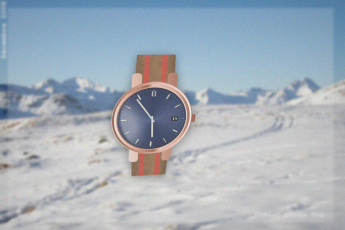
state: 5:54
